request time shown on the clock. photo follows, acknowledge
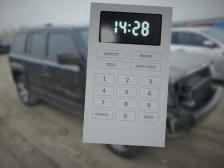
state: 14:28
